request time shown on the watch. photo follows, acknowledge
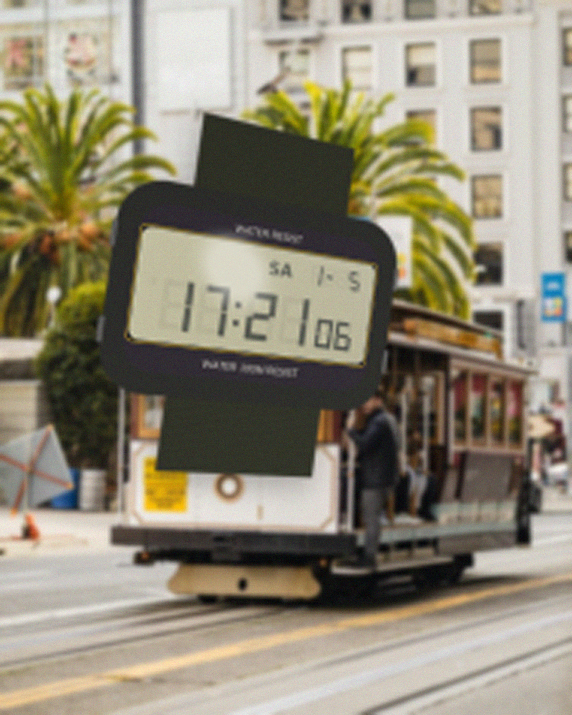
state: 17:21:06
